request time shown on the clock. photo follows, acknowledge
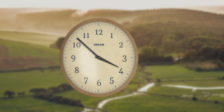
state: 3:52
